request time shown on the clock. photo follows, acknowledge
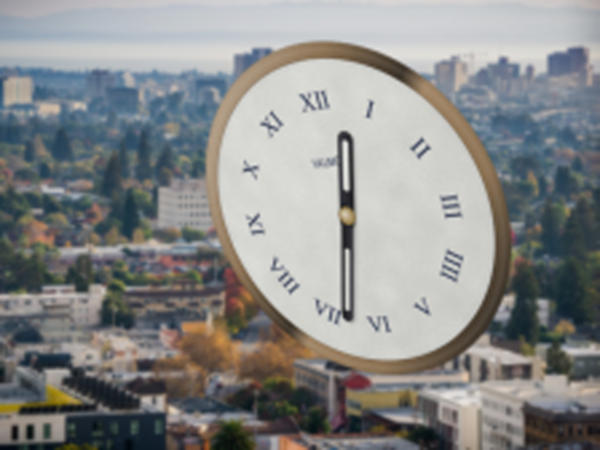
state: 12:33
